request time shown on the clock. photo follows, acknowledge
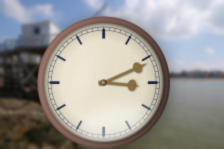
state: 3:11
